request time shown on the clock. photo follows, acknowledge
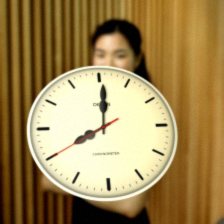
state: 8:00:40
